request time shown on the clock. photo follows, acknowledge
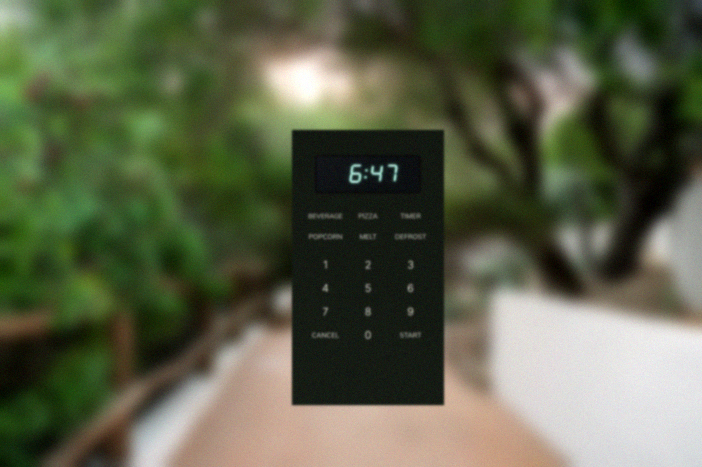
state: 6:47
